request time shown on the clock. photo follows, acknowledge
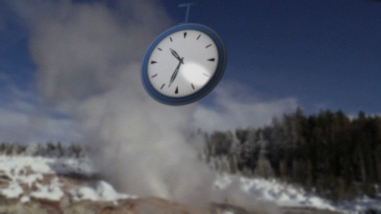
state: 10:33
